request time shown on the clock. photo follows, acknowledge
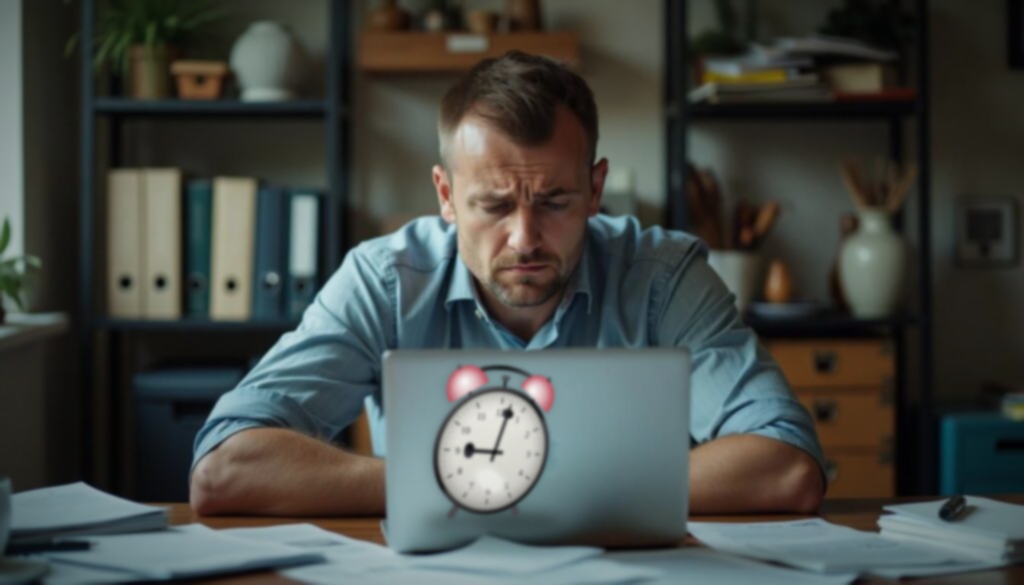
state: 9:02
